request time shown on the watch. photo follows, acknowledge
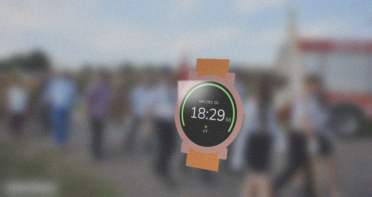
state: 18:29
